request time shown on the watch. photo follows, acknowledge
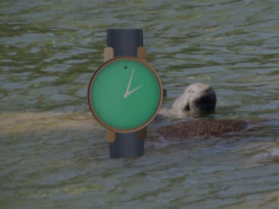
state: 2:03
